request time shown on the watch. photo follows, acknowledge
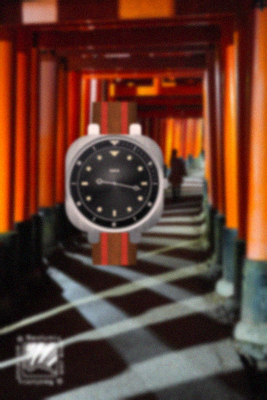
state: 9:17
